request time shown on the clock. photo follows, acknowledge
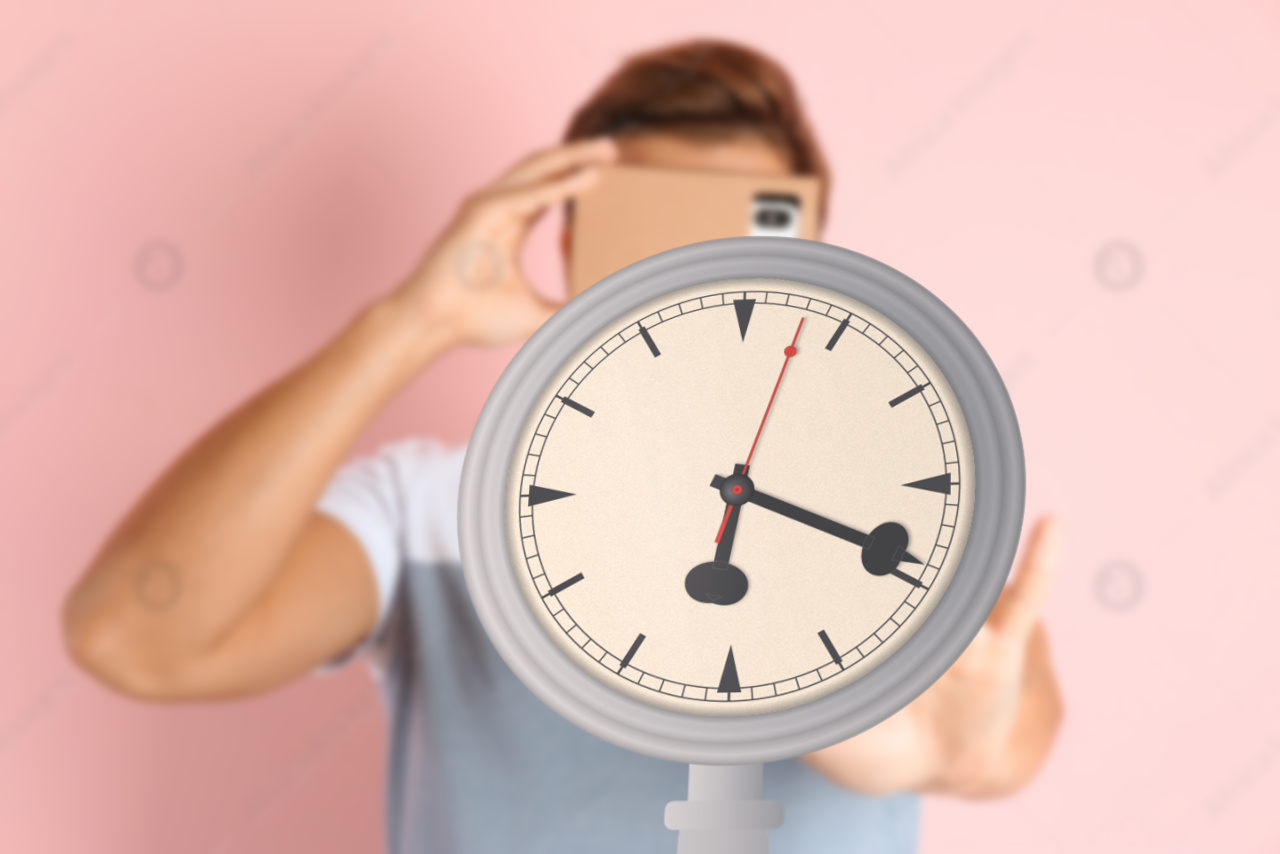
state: 6:19:03
